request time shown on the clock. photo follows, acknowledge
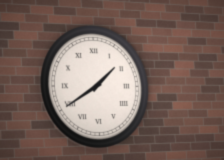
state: 1:40
